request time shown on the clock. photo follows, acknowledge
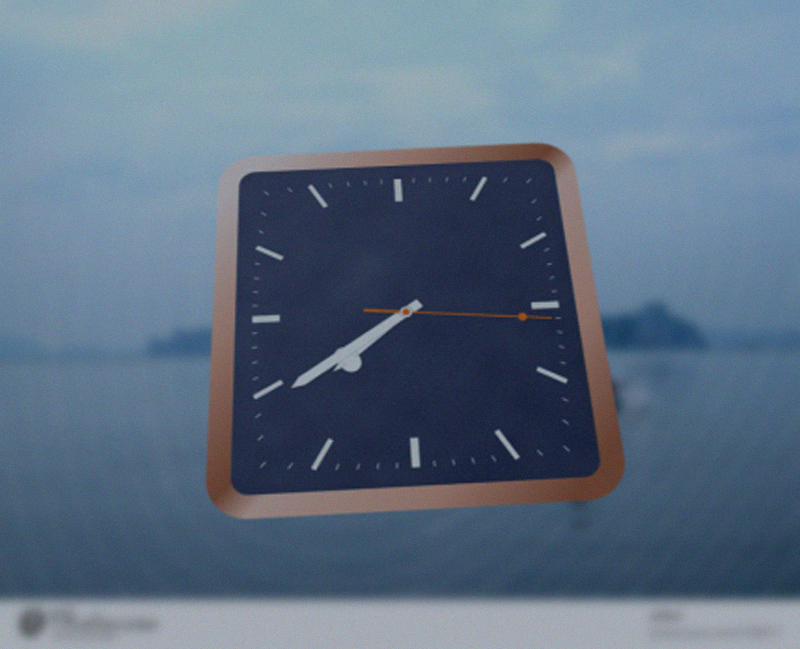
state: 7:39:16
